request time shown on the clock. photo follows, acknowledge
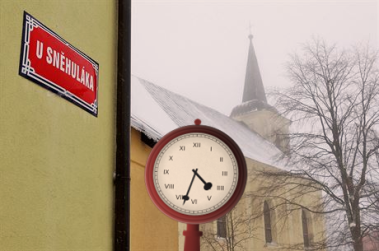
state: 4:33
